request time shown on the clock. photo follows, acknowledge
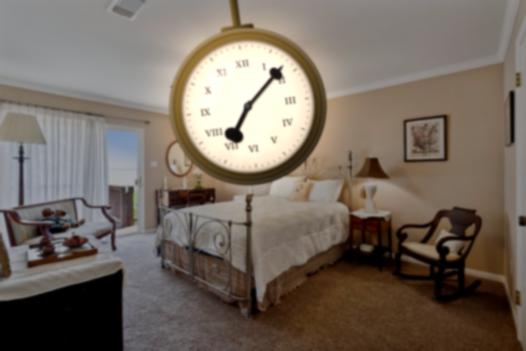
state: 7:08
